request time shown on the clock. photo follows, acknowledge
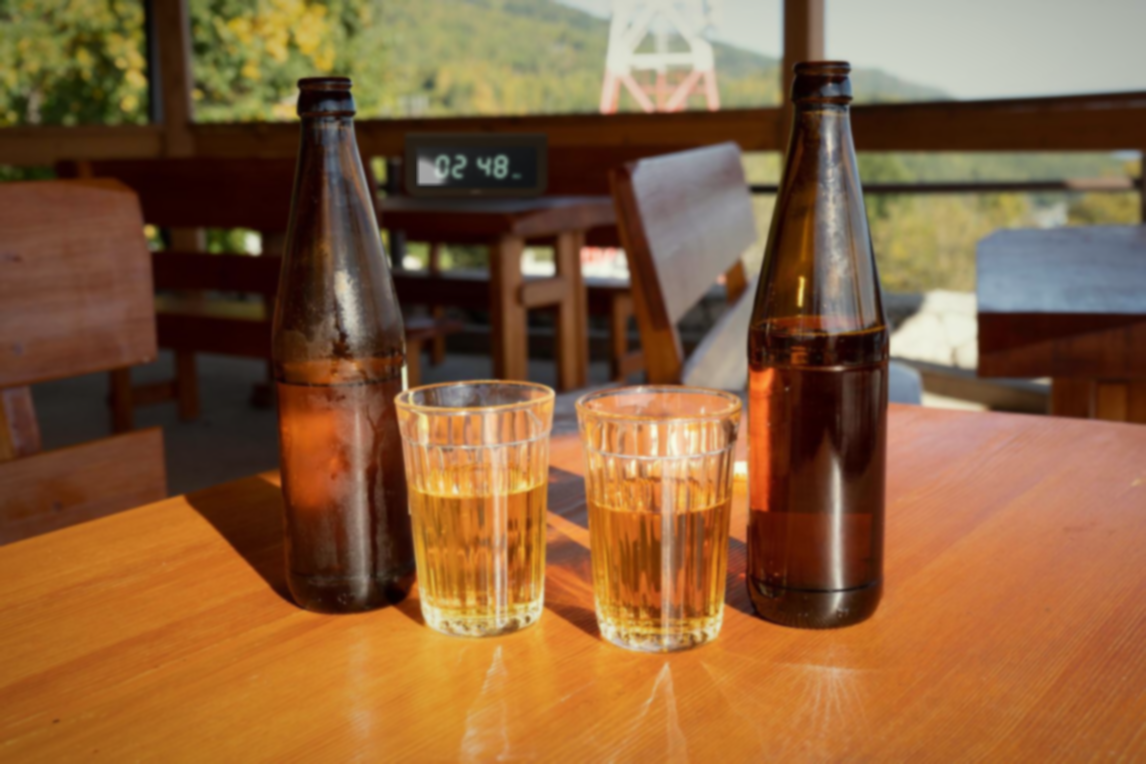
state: 2:48
